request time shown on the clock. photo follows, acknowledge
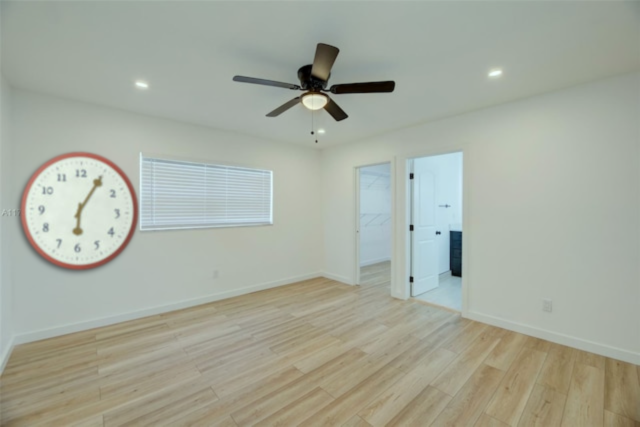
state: 6:05
